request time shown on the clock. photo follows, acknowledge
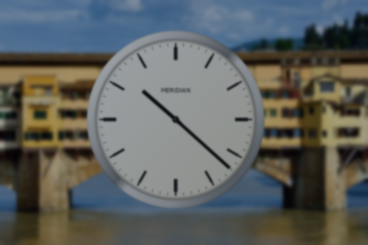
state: 10:22
